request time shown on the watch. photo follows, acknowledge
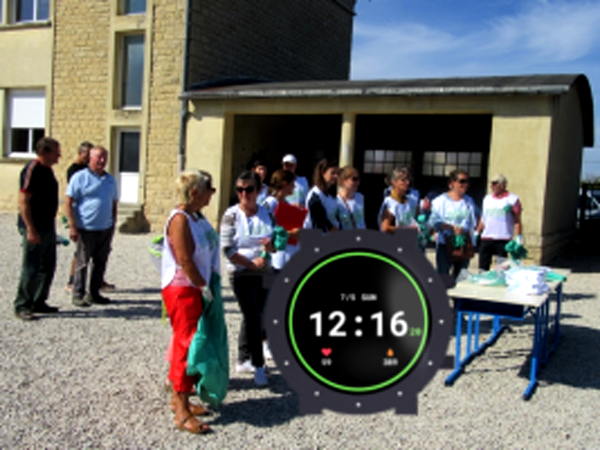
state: 12:16
